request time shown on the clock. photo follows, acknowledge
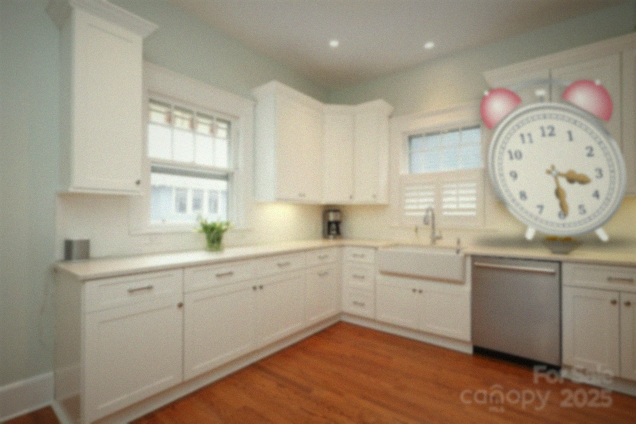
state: 3:29
